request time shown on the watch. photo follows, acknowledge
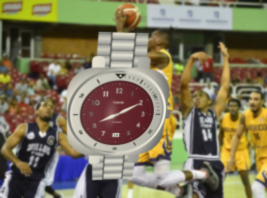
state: 8:10
